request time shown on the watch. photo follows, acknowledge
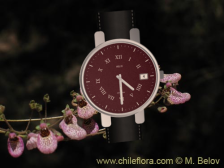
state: 4:30
